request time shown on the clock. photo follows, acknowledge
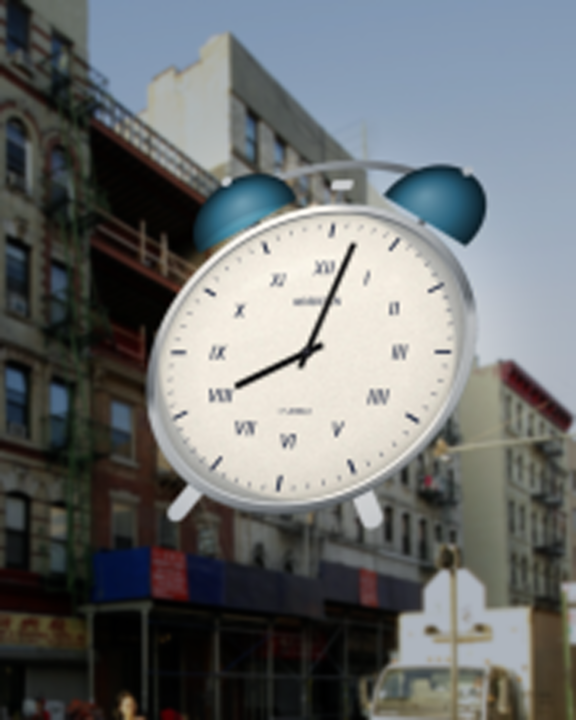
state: 8:02
